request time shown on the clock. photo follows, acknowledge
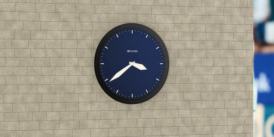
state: 3:39
